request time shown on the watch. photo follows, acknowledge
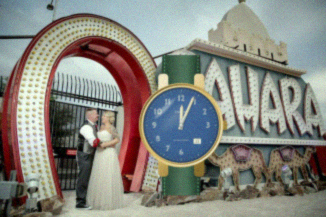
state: 12:04
